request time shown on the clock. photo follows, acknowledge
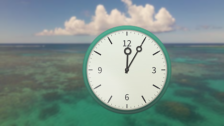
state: 12:05
